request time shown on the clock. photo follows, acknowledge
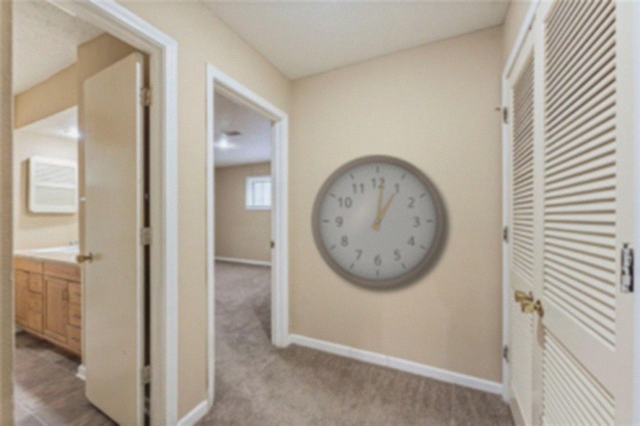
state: 1:01
